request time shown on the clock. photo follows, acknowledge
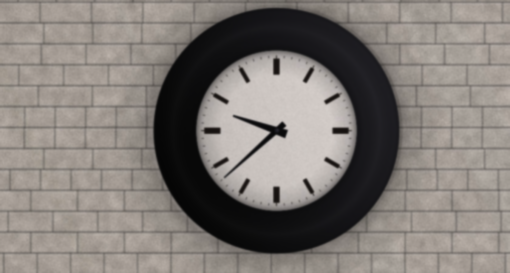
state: 9:38
